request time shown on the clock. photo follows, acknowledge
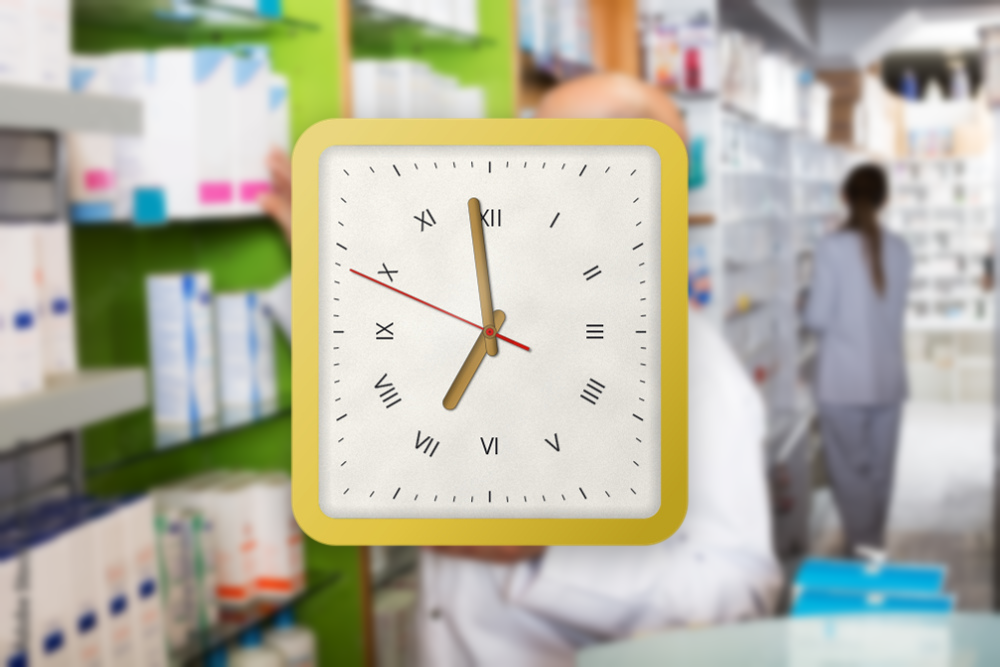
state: 6:58:49
